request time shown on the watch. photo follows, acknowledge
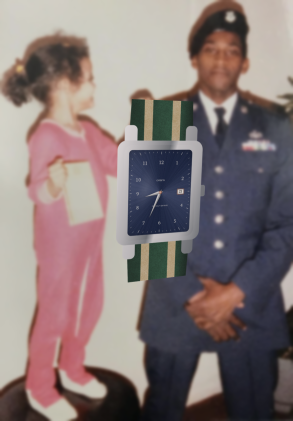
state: 8:34
